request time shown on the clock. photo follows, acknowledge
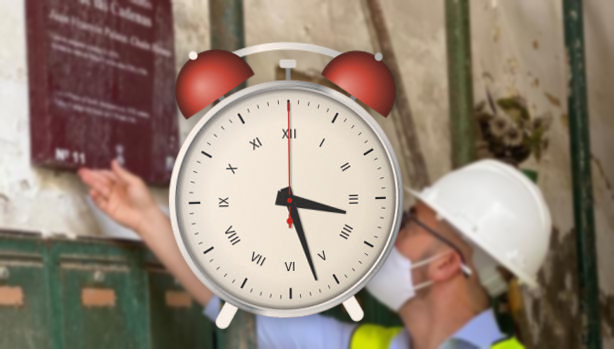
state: 3:27:00
